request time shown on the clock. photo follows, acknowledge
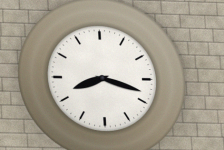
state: 8:18
